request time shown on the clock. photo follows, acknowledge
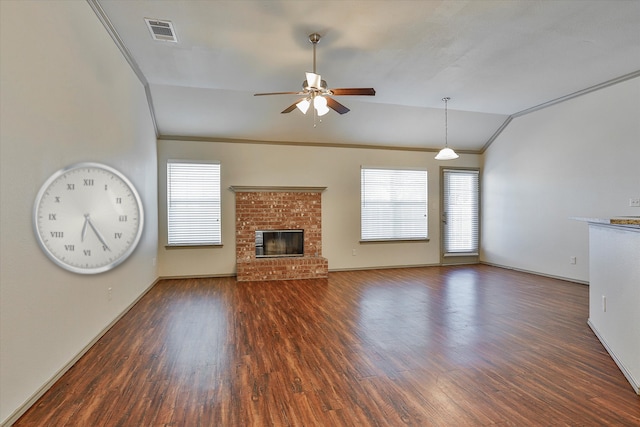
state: 6:24
